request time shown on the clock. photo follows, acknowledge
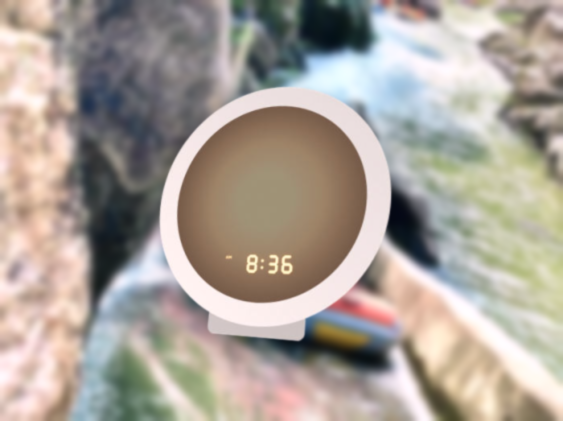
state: 8:36
